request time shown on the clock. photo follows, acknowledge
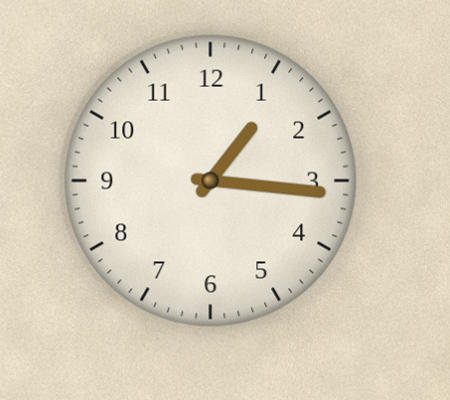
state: 1:16
